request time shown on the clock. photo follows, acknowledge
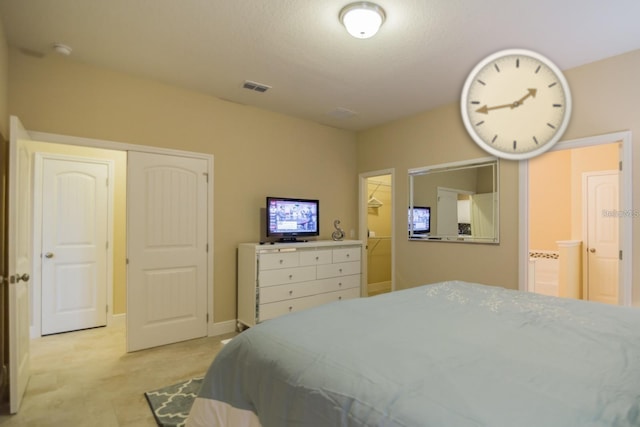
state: 1:43
